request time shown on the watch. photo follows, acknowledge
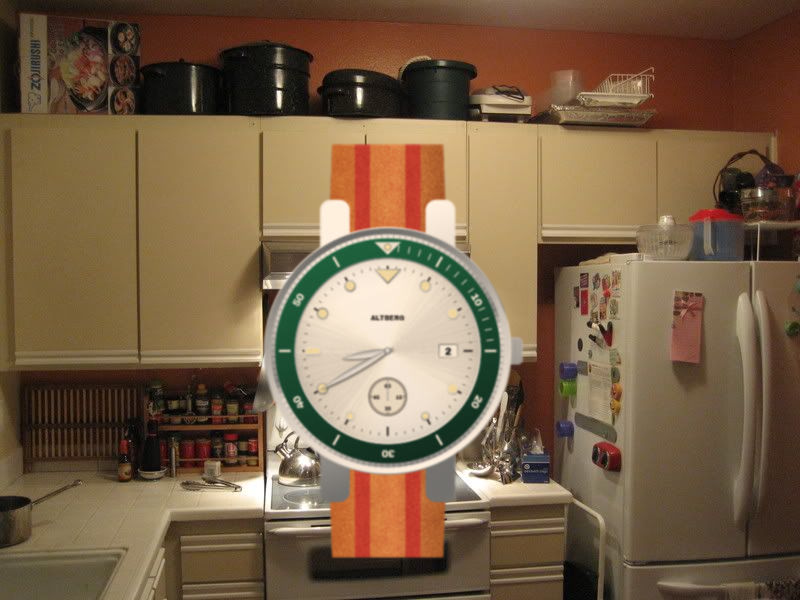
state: 8:40
